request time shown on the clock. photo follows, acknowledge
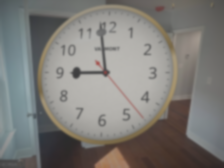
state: 8:58:23
